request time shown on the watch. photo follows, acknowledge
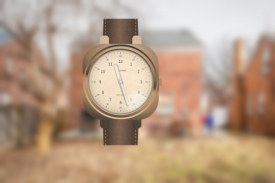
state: 11:27
